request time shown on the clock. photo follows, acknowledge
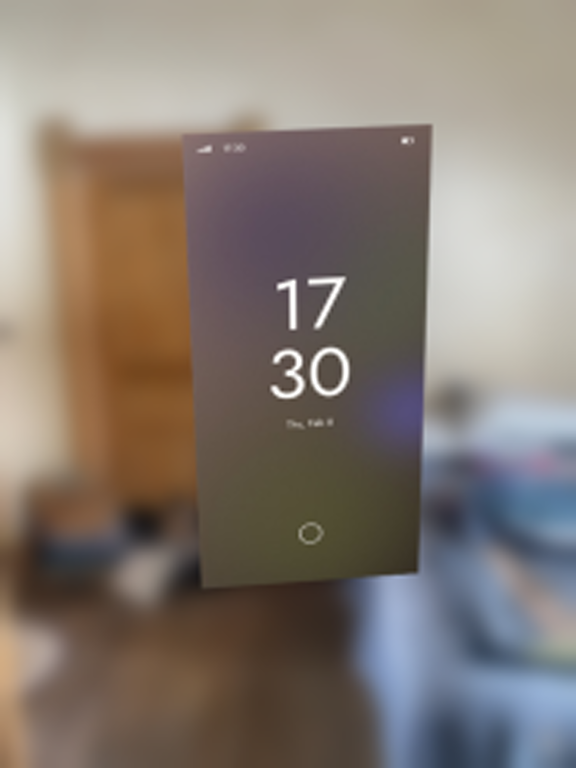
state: 17:30
